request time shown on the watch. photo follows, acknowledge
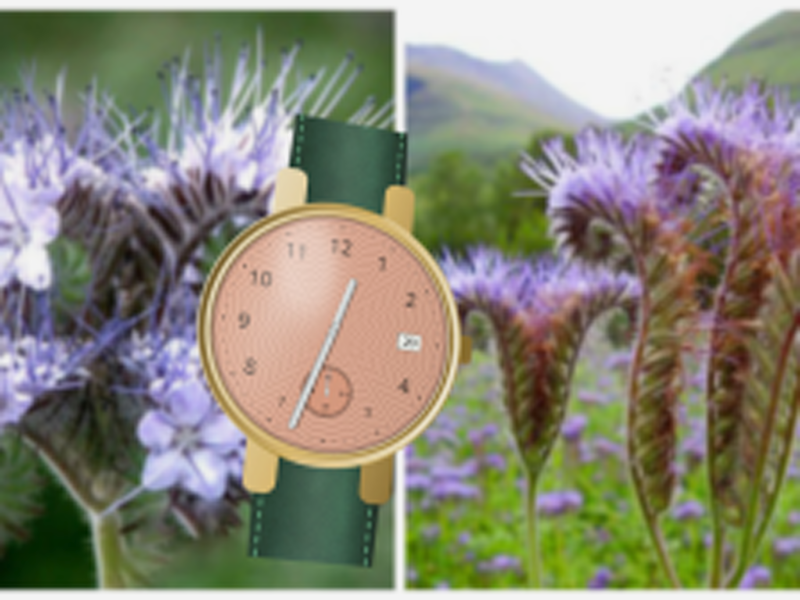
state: 12:33
